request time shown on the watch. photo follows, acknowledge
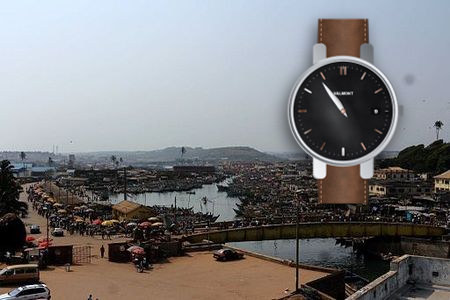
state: 10:54
